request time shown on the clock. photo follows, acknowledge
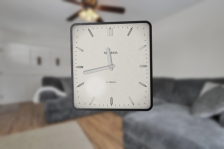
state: 11:43
